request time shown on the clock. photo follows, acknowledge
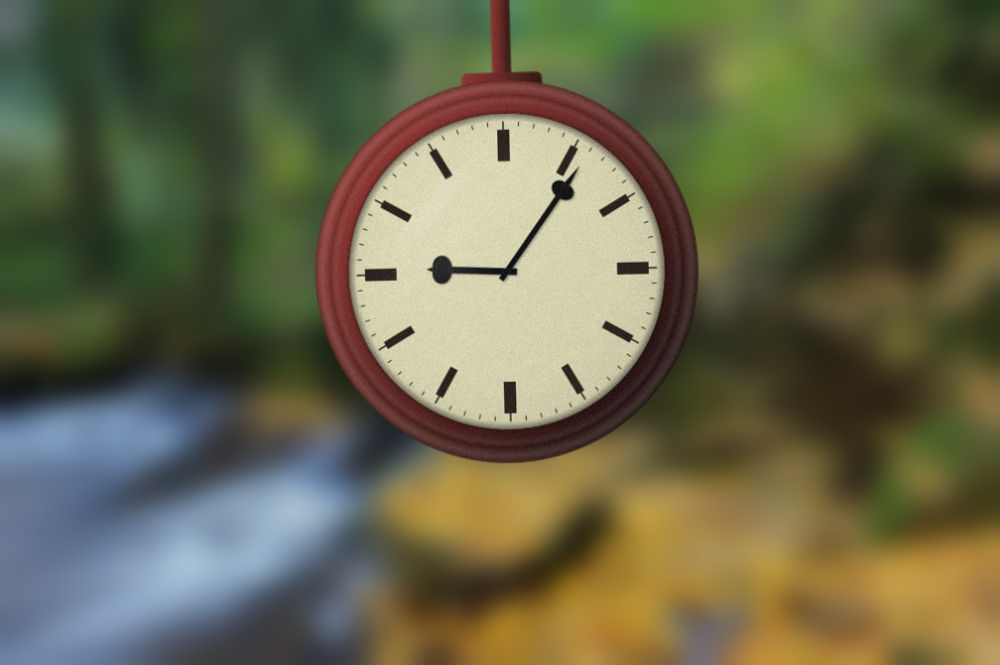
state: 9:06
